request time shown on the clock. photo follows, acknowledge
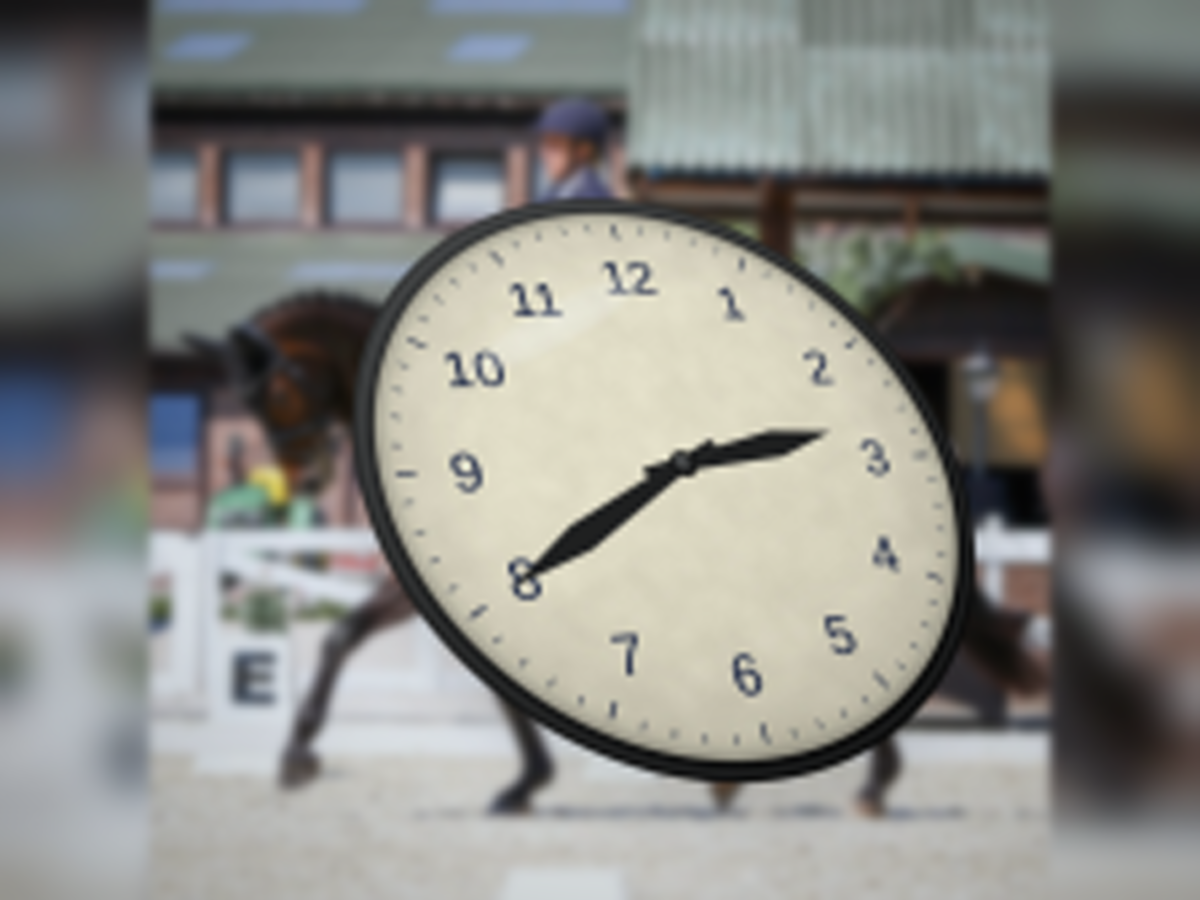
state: 2:40
